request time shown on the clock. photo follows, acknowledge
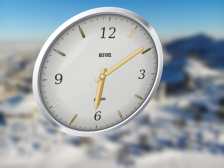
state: 6:09
